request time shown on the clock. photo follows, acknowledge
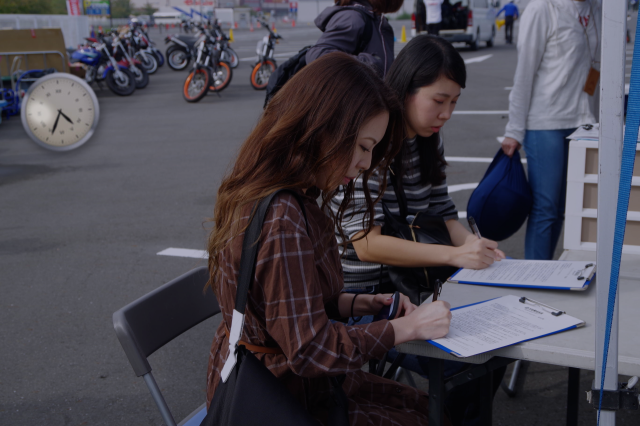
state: 4:34
